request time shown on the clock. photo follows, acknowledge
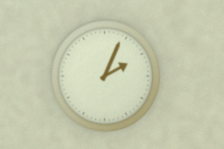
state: 2:04
